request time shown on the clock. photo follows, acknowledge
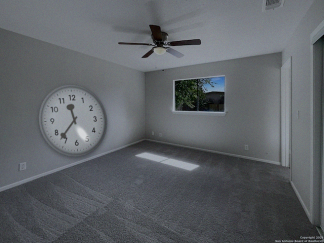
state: 11:37
